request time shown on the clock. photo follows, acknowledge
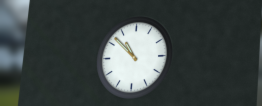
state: 10:52
